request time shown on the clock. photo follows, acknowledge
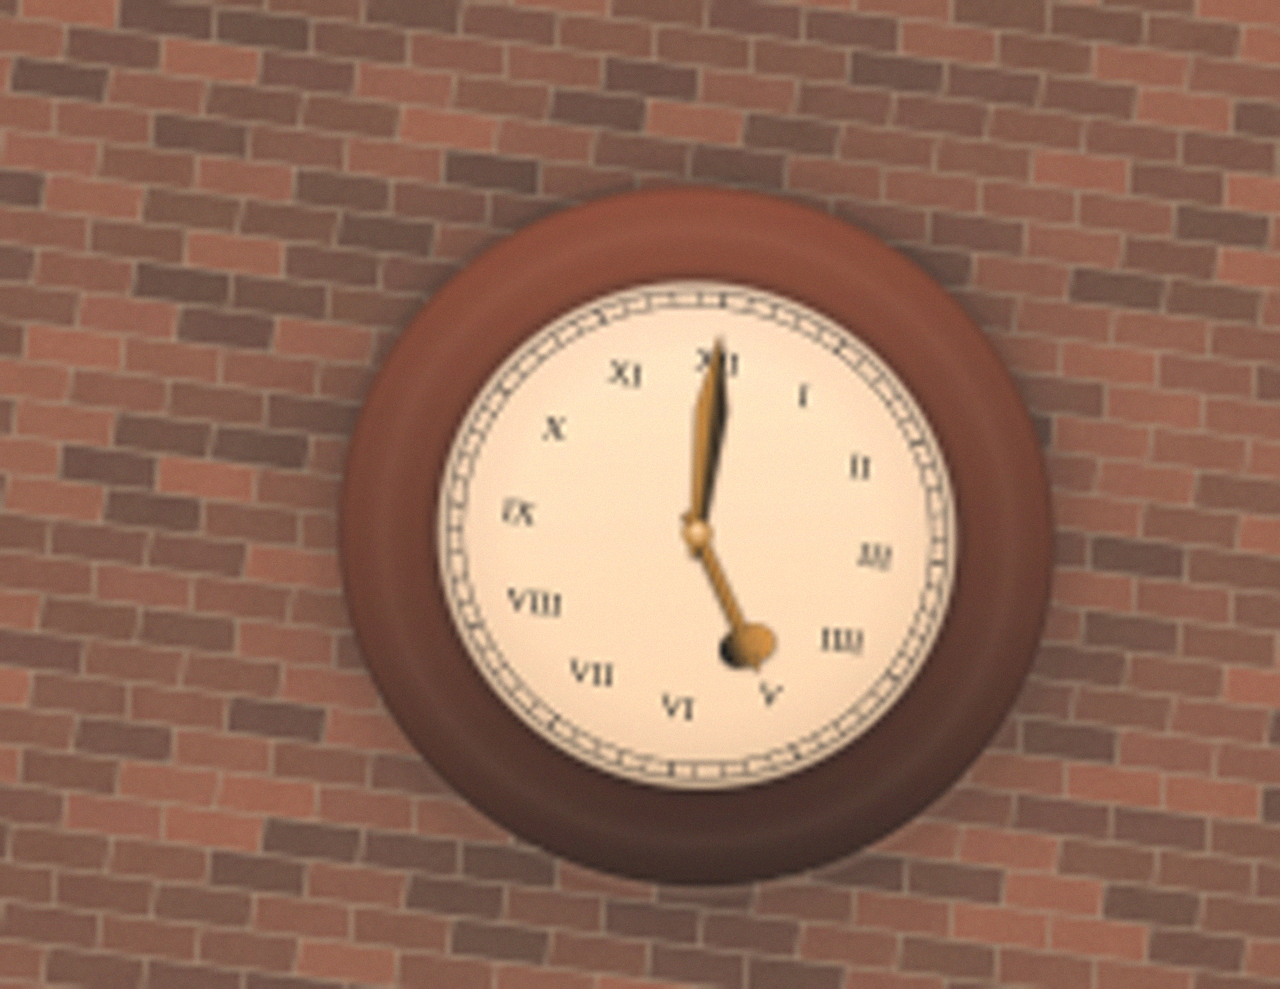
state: 5:00
